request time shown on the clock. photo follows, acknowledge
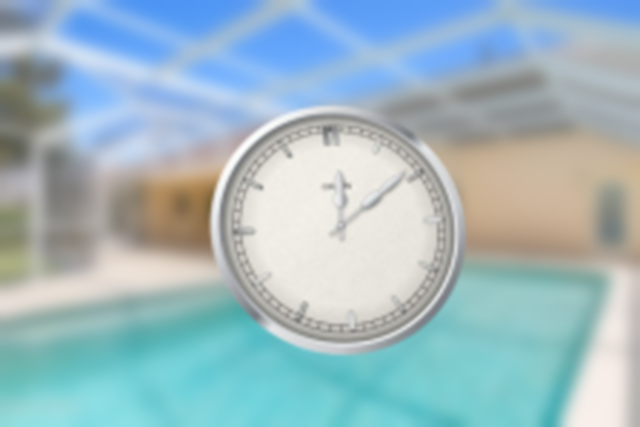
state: 12:09
